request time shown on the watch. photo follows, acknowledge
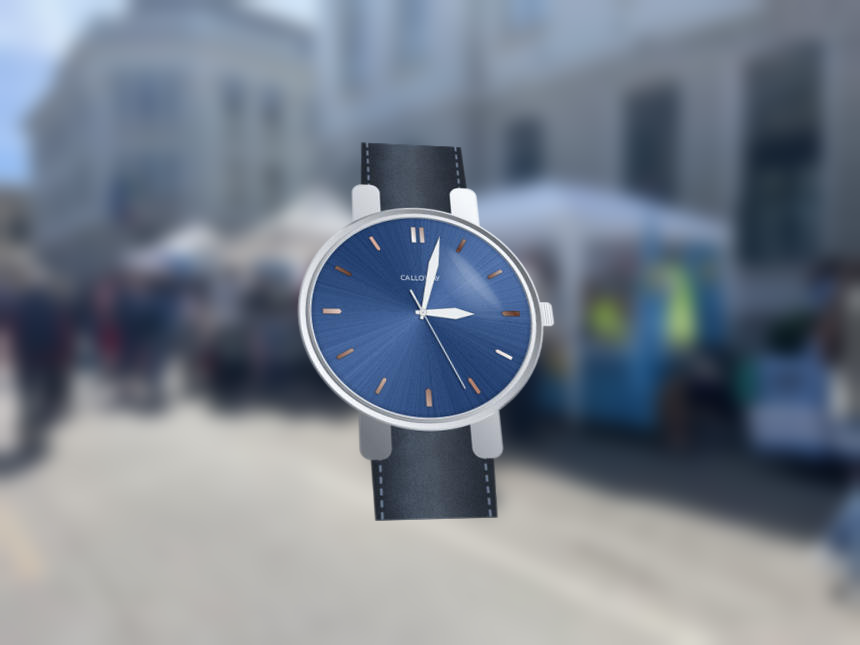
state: 3:02:26
